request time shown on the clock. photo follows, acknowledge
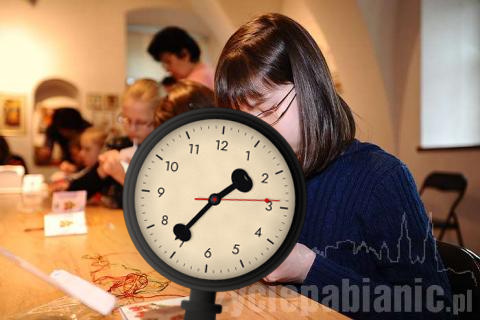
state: 1:36:14
